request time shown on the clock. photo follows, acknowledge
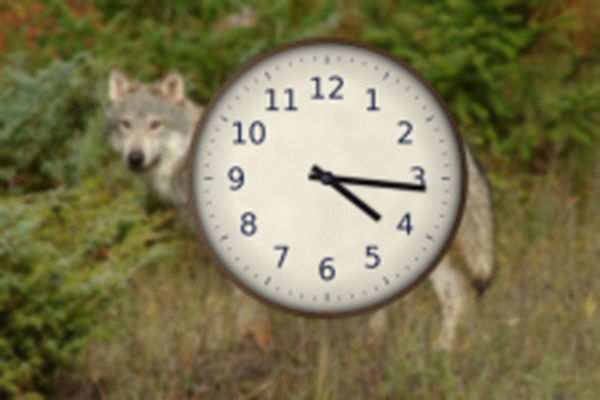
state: 4:16
